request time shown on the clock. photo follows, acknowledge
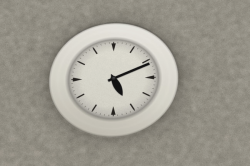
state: 5:11
